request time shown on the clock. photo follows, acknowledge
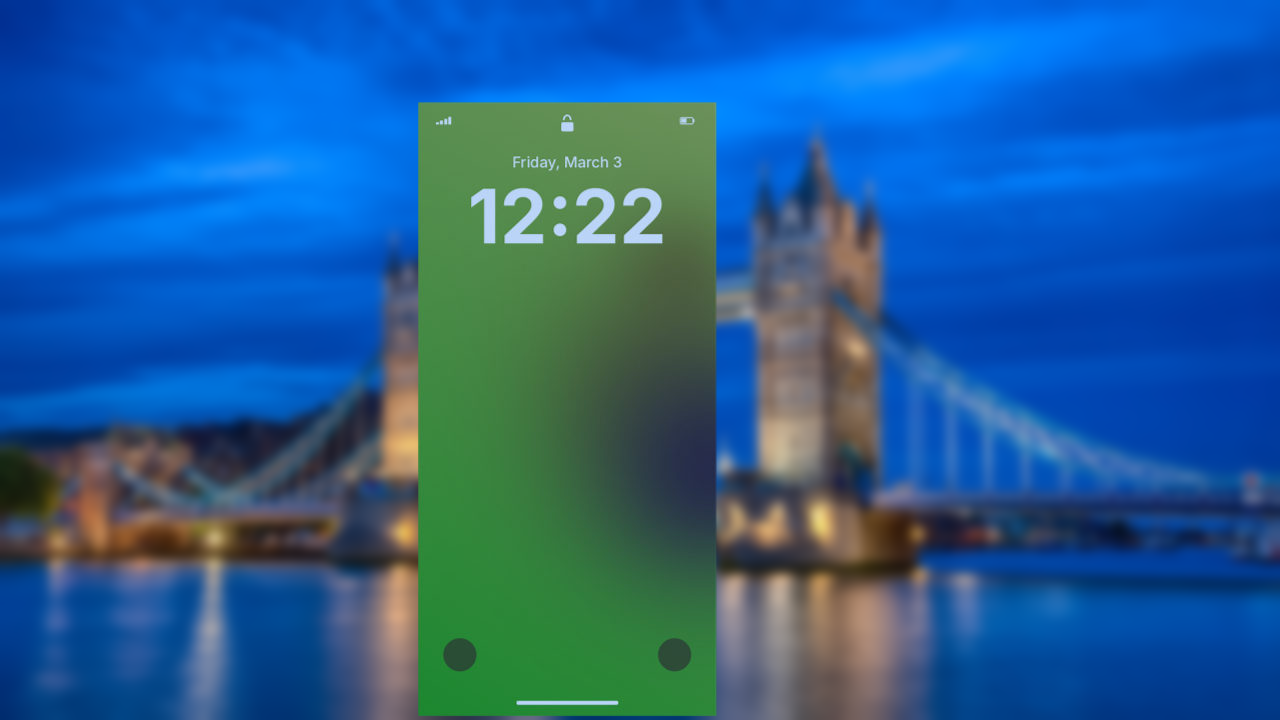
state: 12:22
